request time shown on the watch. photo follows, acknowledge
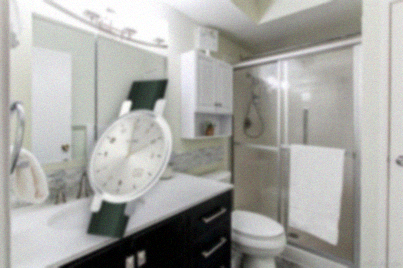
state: 1:59
